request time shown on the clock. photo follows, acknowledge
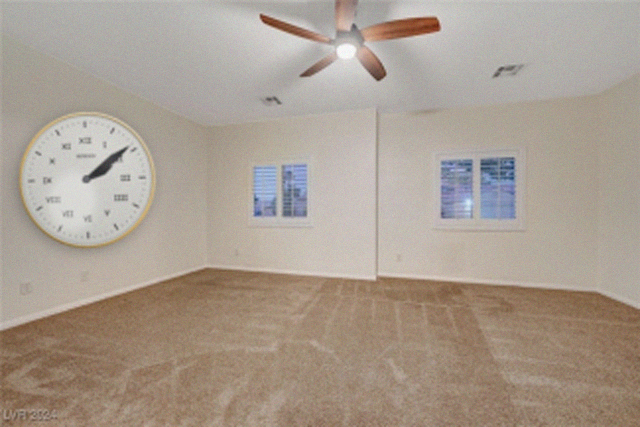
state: 2:09
